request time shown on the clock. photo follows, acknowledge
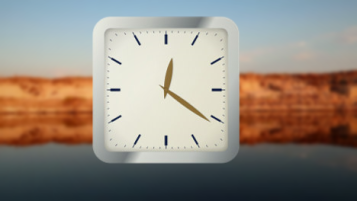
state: 12:21
